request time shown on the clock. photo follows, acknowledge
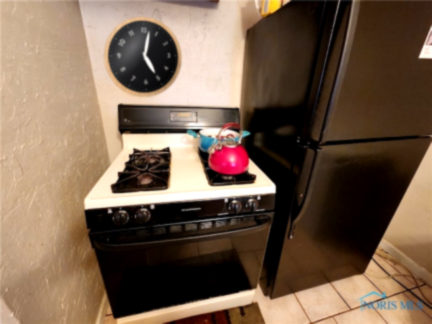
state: 5:02
